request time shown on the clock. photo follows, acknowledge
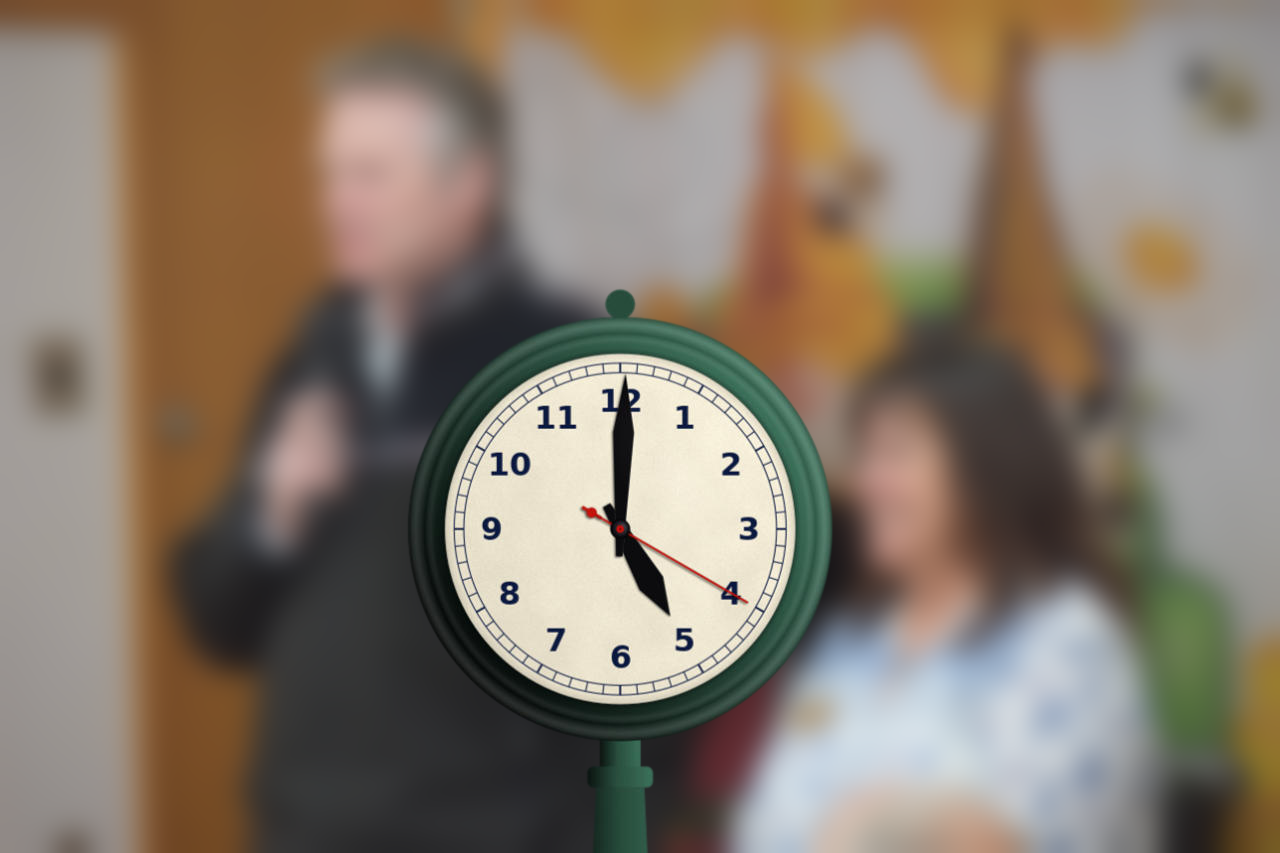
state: 5:00:20
